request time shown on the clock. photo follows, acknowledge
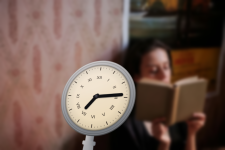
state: 7:14
